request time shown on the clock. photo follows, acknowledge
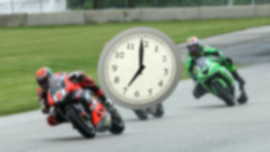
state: 6:59
